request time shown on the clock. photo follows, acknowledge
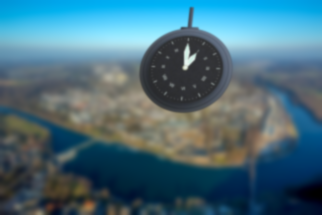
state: 1:00
